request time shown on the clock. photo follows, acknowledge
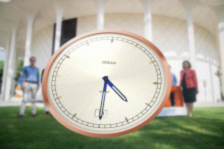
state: 4:30
